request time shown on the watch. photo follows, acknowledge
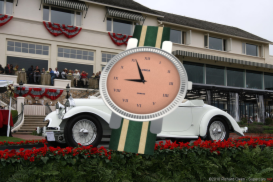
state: 8:56
